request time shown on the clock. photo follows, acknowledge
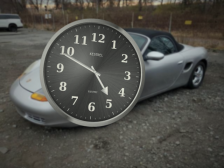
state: 4:49
